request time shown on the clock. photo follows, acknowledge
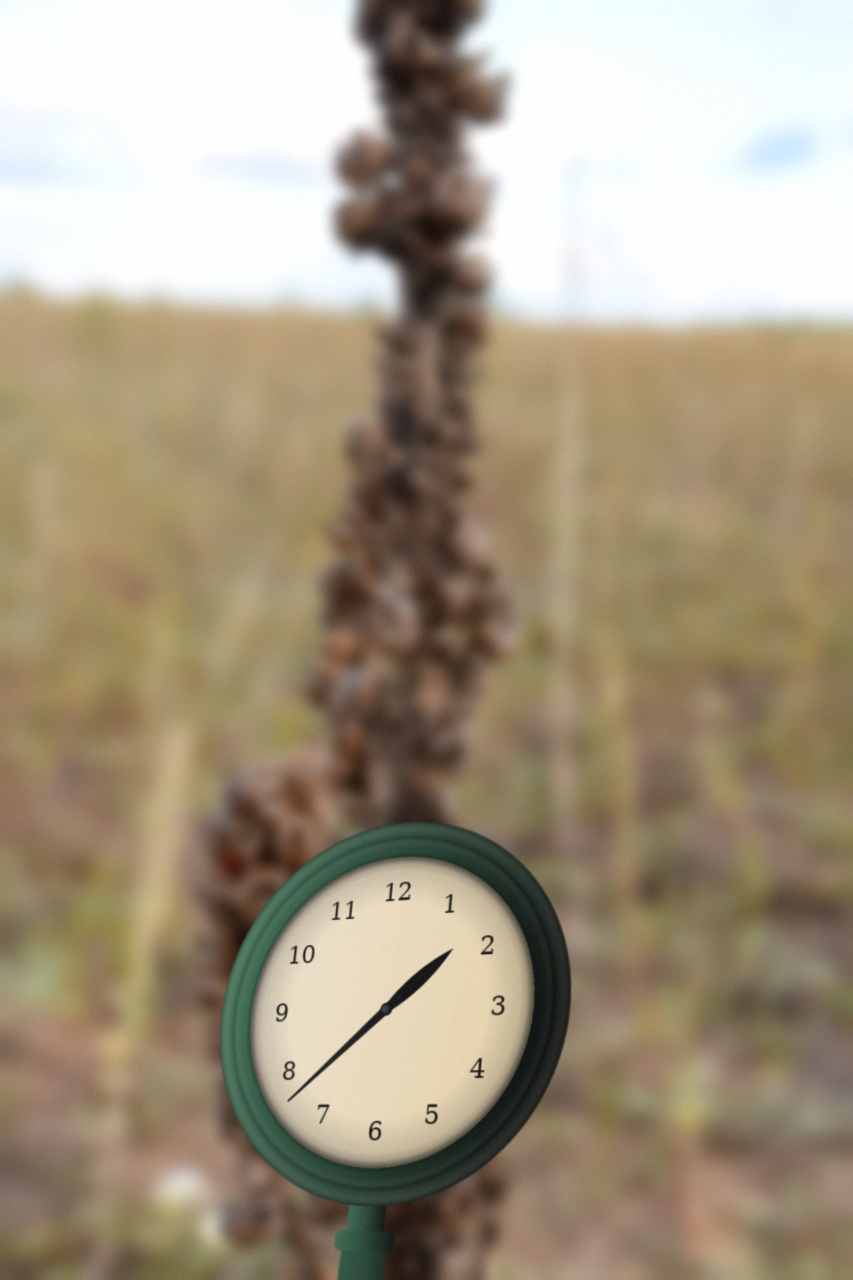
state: 1:38
